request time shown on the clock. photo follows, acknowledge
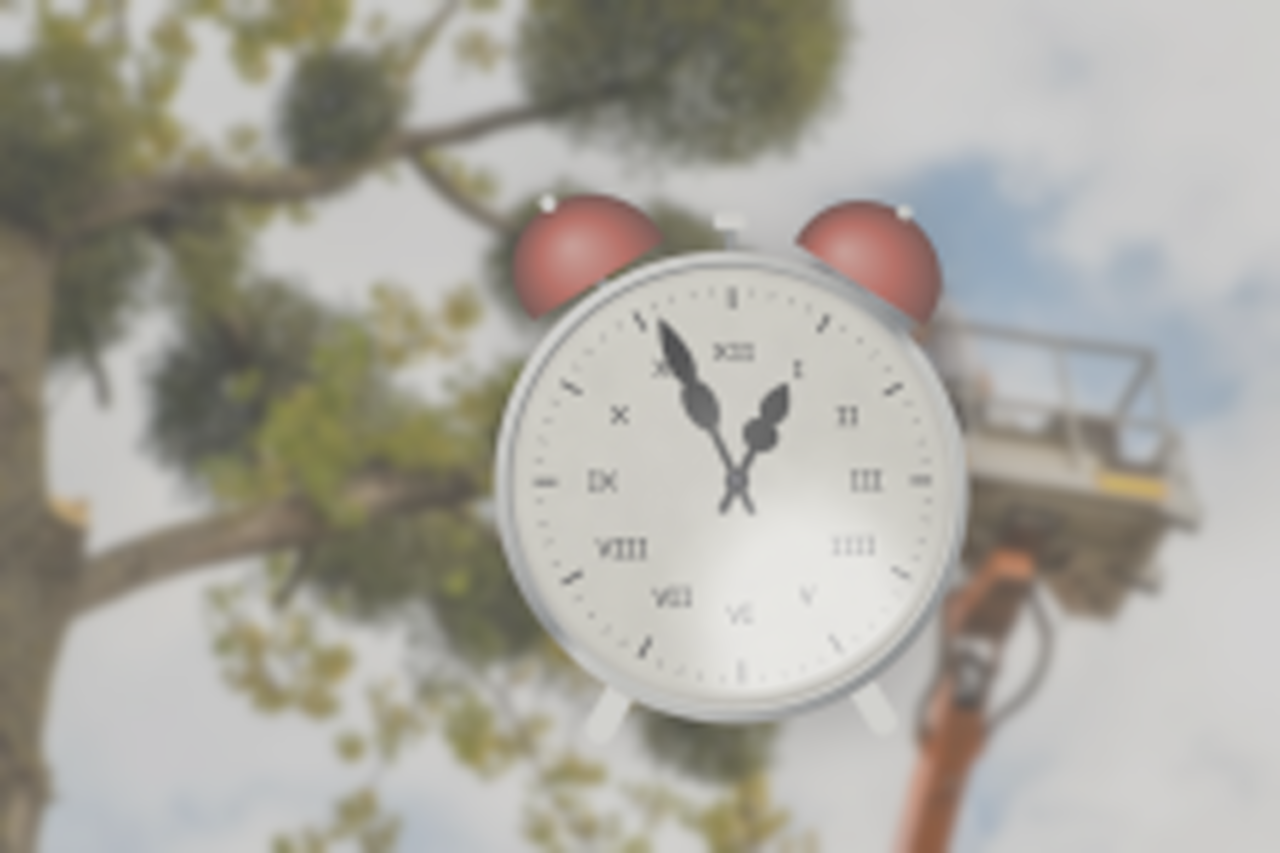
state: 12:56
